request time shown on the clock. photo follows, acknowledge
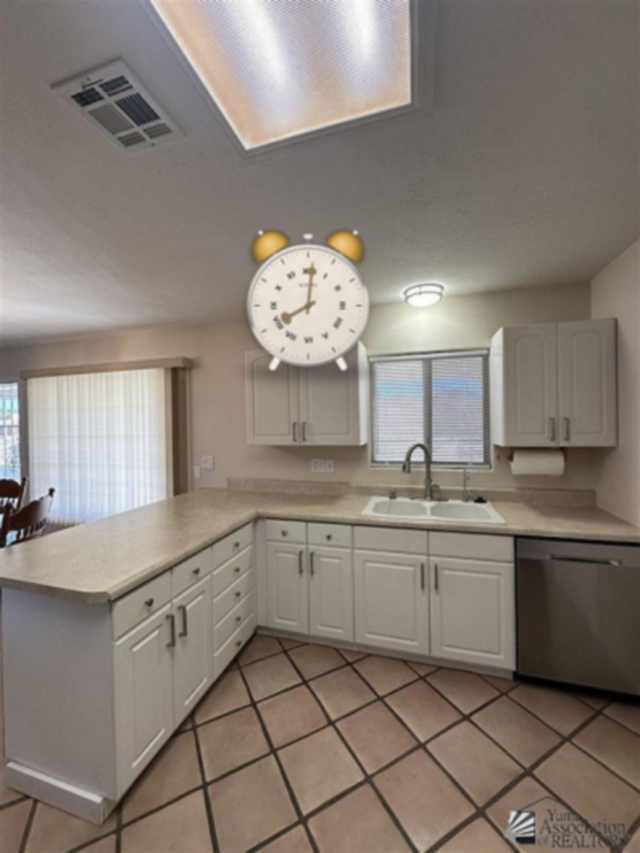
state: 8:01
